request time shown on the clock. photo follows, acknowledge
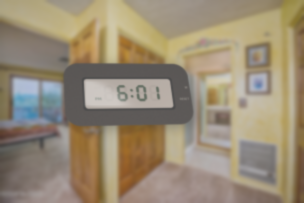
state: 6:01
